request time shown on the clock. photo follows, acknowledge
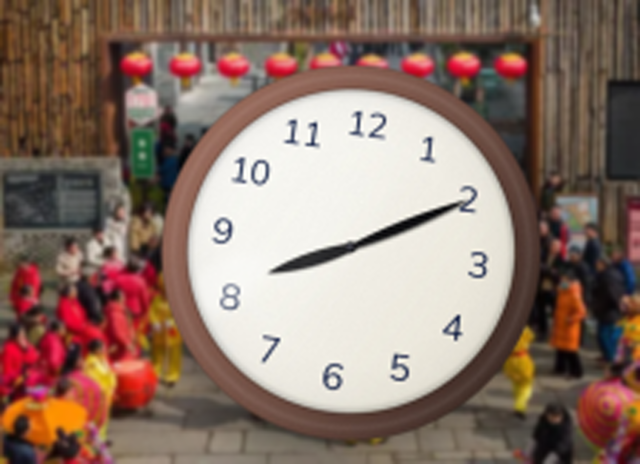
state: 8:10
